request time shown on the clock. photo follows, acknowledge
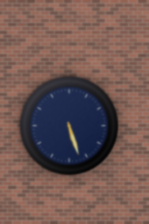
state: 5:27
